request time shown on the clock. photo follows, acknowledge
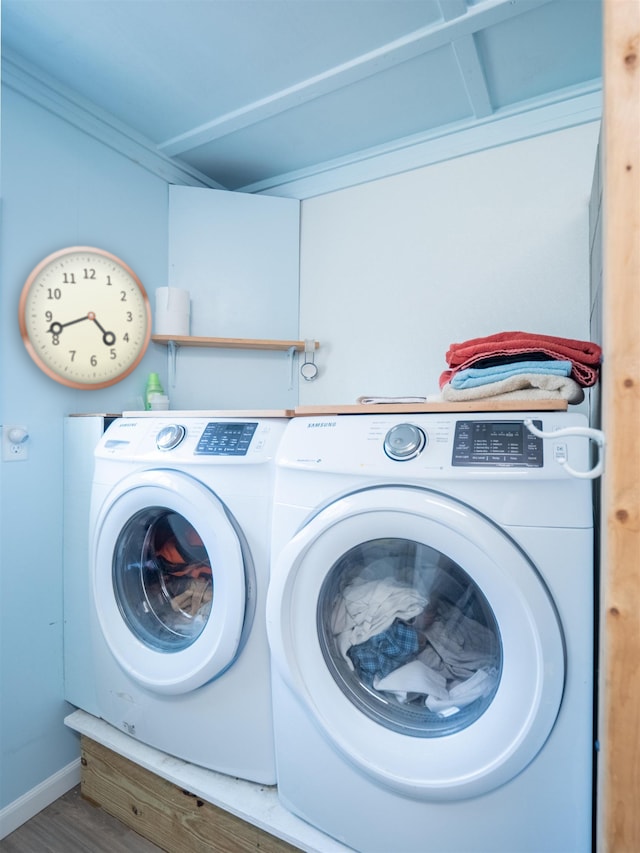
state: 4:42
